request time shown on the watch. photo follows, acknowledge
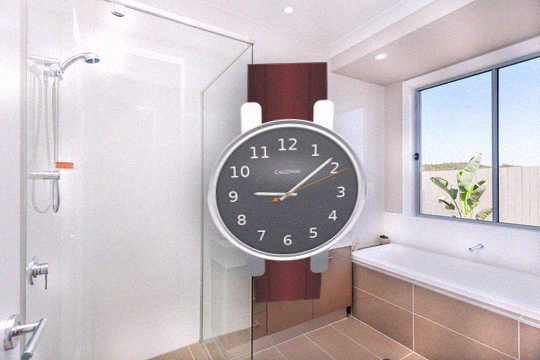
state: 9:08:11
